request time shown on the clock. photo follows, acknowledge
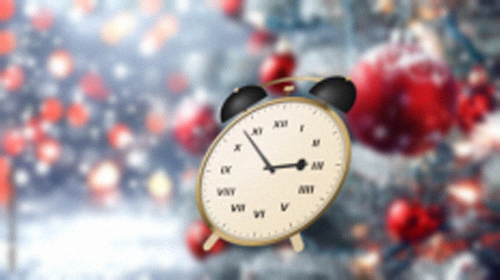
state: 2:53
